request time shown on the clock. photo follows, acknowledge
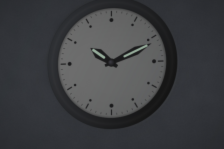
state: 10:11
